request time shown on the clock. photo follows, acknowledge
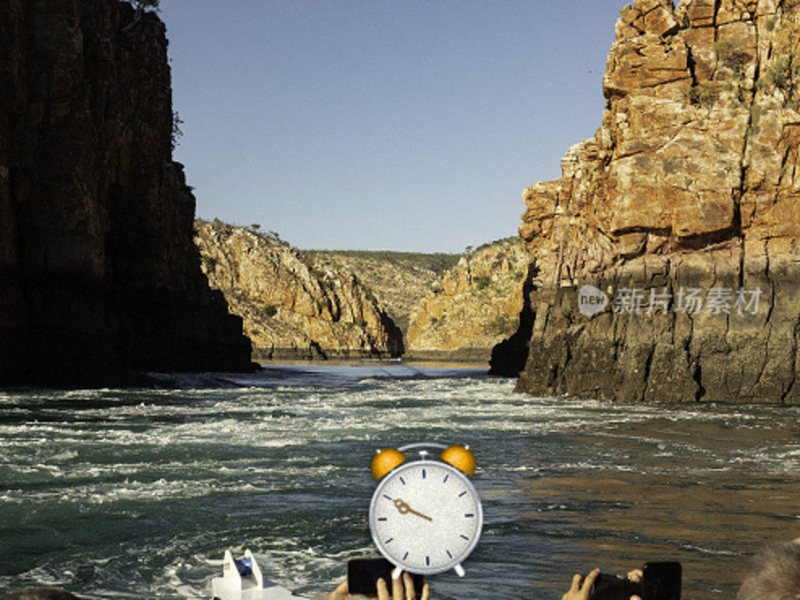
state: 9:50
